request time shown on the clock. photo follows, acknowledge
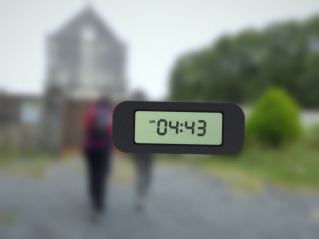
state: 4:43
